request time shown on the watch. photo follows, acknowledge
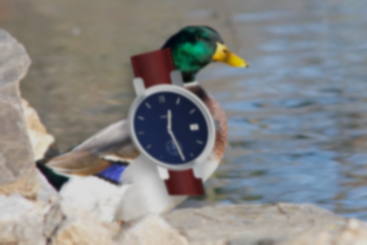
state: 12:28
